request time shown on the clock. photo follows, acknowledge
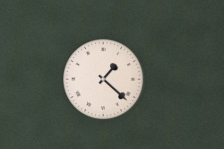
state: 1:22
